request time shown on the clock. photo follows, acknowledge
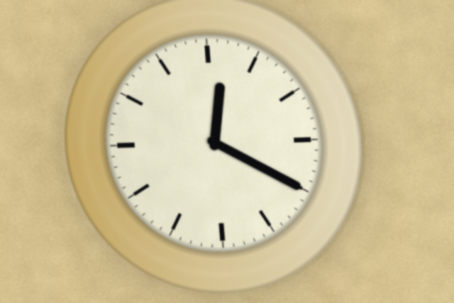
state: 12:20
